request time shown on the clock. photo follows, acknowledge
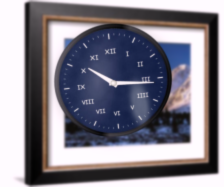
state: 10:16
